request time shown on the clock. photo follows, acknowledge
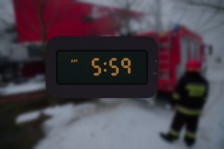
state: 5:59
